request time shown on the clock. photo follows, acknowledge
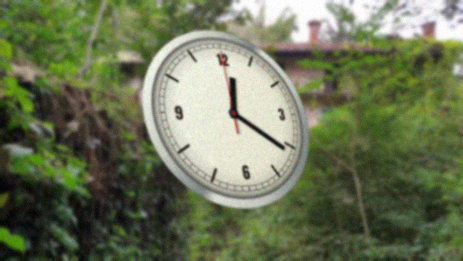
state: 12:21:00
